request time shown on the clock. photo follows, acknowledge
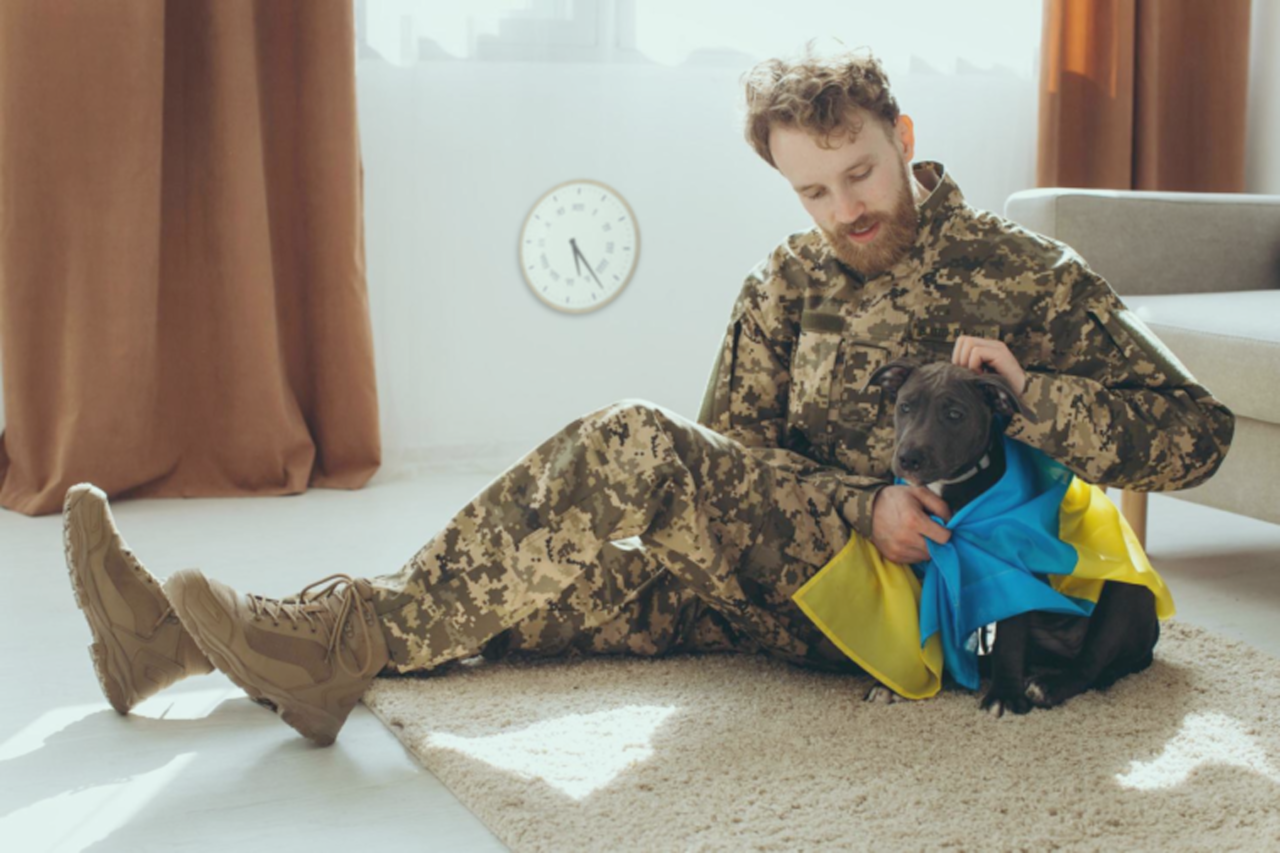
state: 5:23
